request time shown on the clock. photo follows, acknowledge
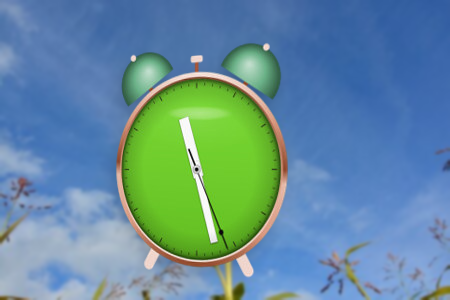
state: 11:27:26
